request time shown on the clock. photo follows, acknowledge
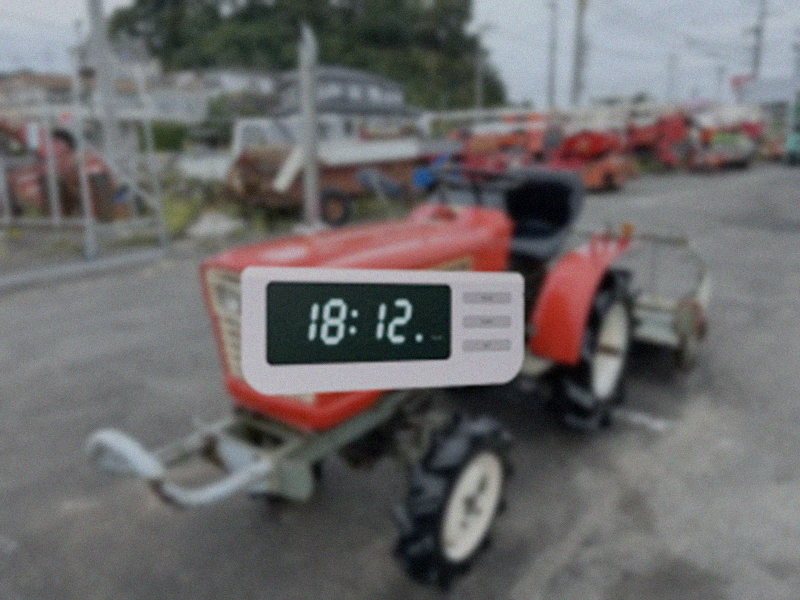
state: 18:12
